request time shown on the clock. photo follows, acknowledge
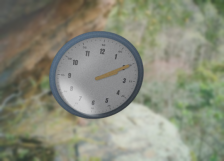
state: 2:10
